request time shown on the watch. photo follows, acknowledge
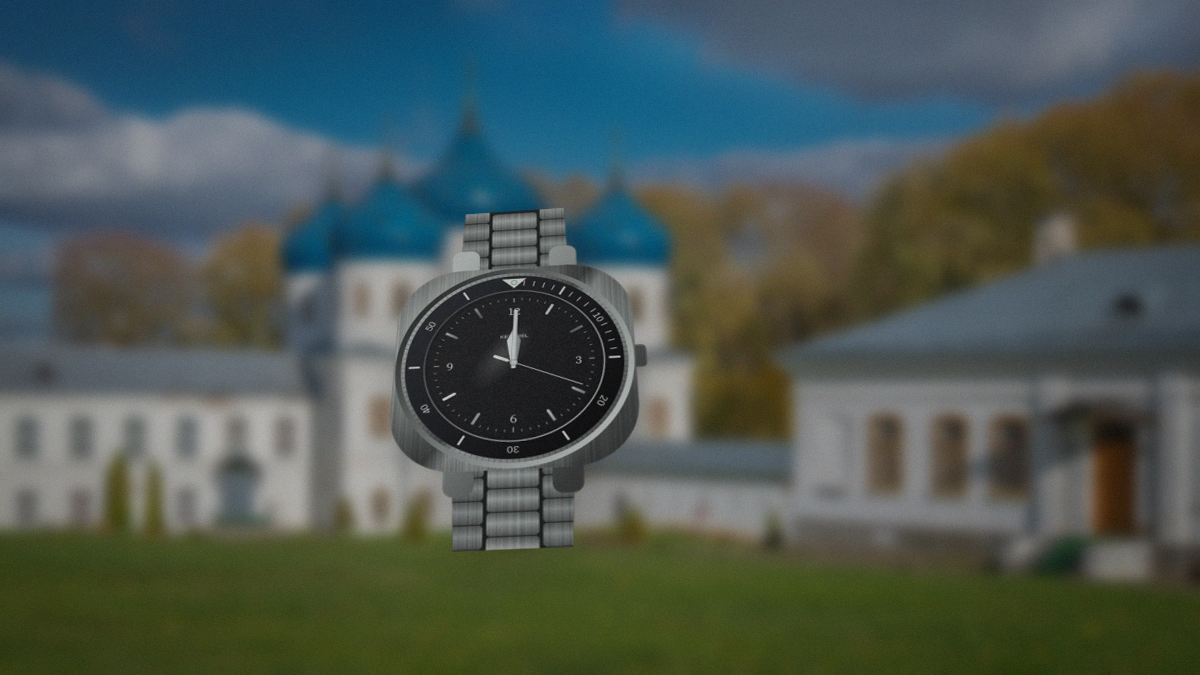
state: 12:00:19
